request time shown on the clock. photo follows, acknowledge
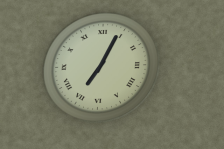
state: 7:04
